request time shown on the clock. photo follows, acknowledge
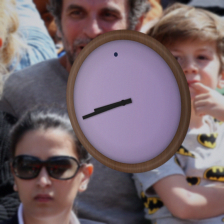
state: 8:43
